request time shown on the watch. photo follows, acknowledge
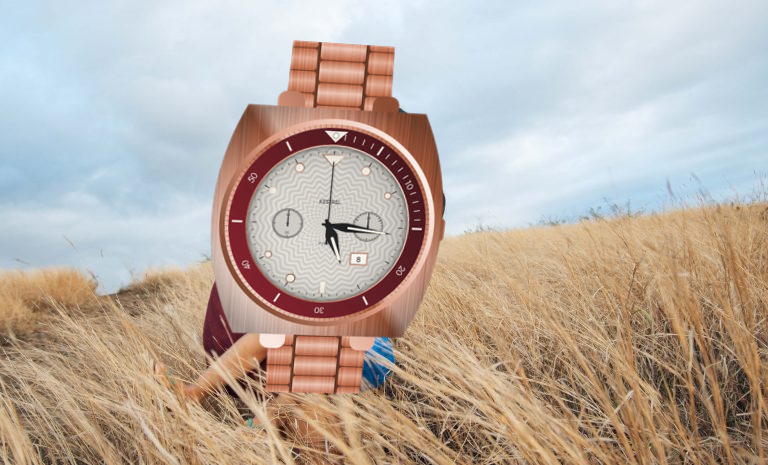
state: 5:16
